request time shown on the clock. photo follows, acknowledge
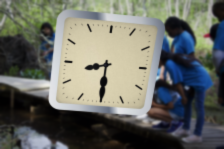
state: 8:30
